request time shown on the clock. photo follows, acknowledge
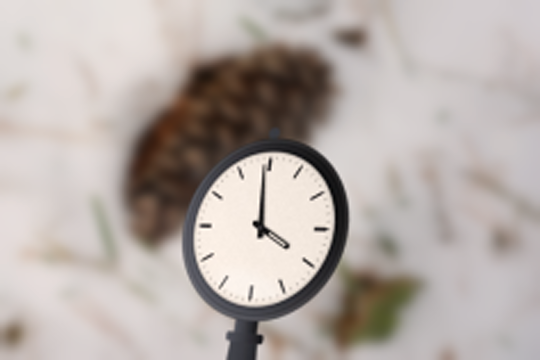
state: 3:59
